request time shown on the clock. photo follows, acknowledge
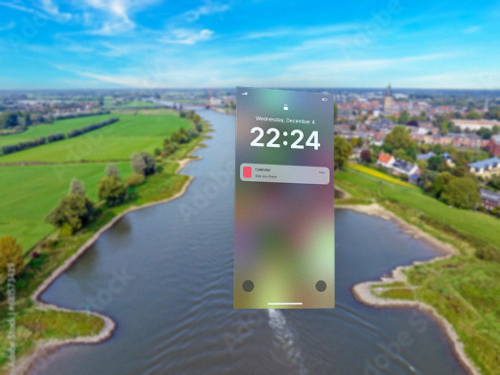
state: 22:24
